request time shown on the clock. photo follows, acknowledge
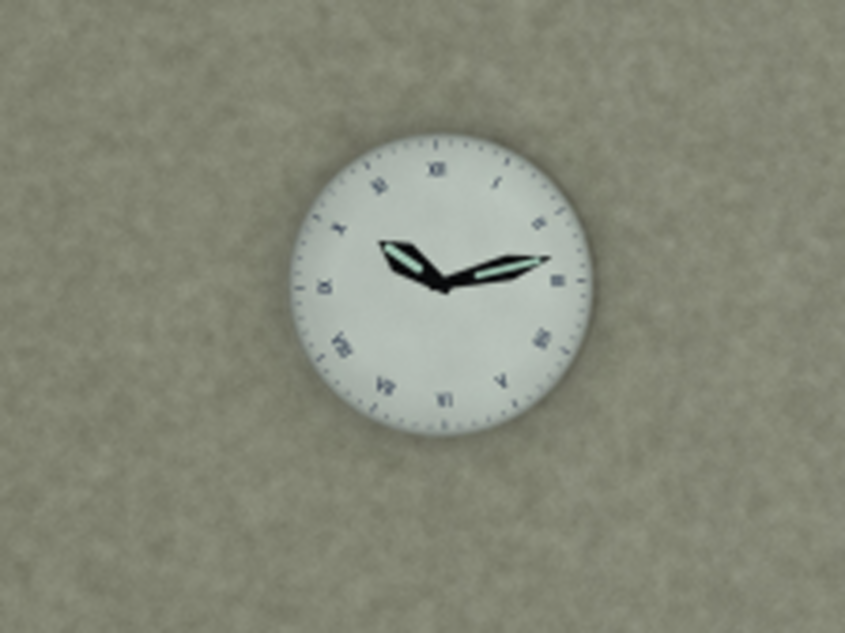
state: 10:13
